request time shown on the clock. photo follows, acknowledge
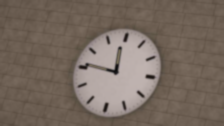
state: 11:46
